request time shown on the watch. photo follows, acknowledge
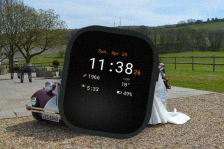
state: 11:38
